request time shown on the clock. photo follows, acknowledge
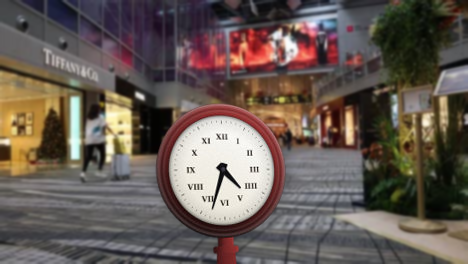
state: 4:33
